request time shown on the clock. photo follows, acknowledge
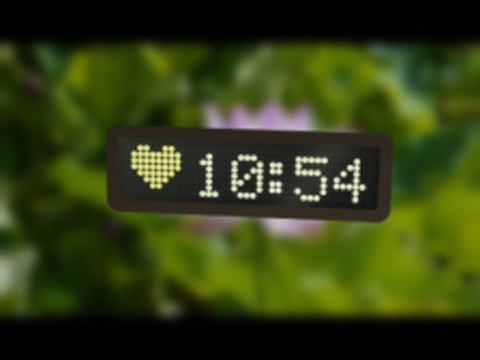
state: 10:54
